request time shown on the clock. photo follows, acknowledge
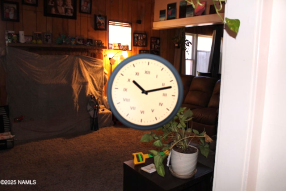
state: 10:12
